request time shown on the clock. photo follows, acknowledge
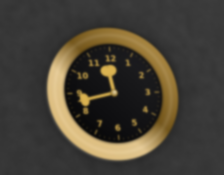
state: 11:43
